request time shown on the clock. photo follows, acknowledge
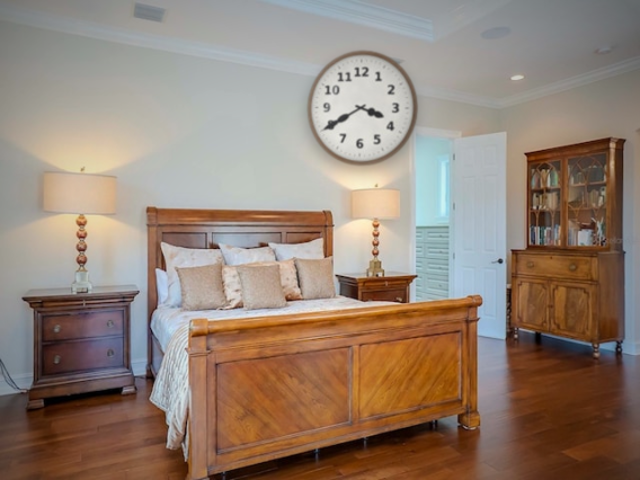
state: 3:40
